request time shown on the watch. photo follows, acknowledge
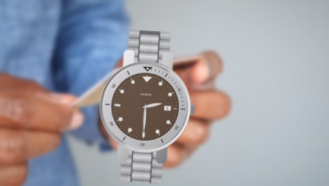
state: 2:30
